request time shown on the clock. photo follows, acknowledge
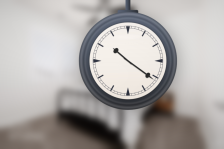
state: 10:21
